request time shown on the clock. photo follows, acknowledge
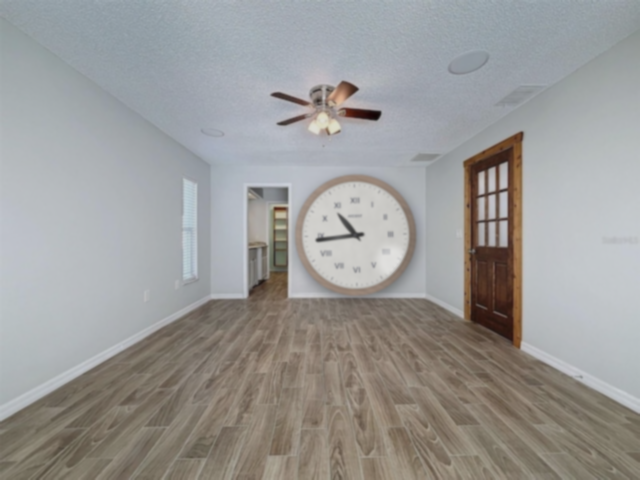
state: 10:44
